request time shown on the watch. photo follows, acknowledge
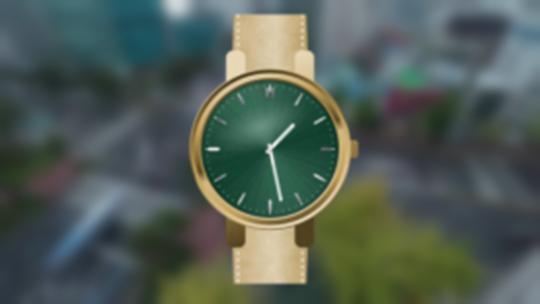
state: 1:28
